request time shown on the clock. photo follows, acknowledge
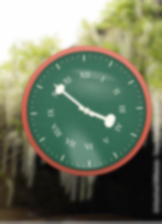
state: 3:52
